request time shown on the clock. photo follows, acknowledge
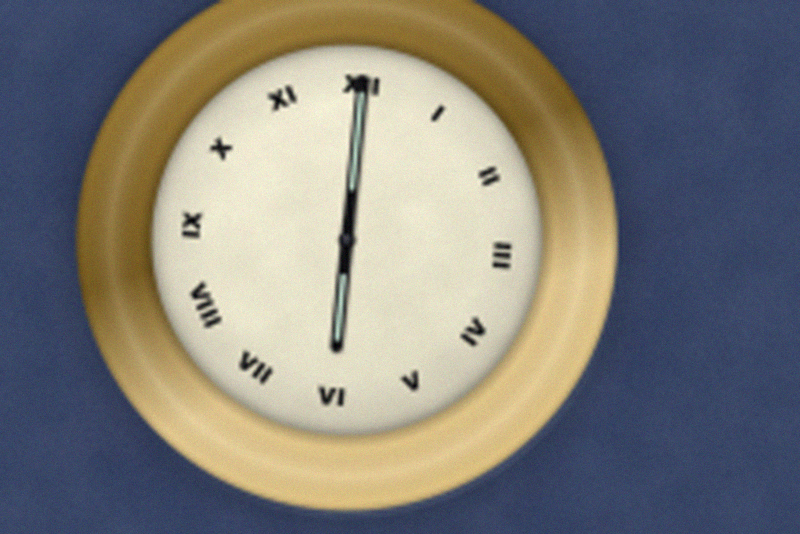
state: 6:00
